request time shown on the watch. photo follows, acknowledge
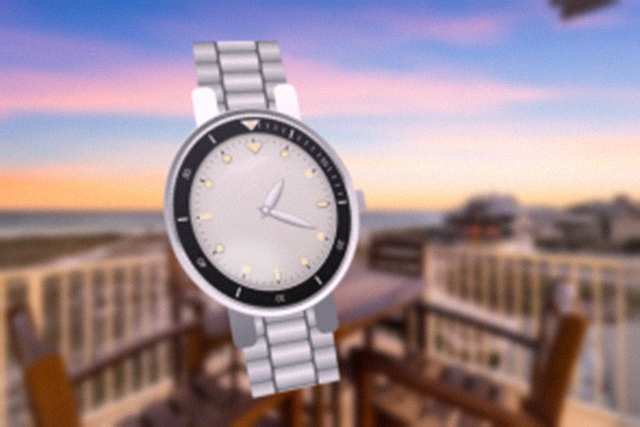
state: 1:19
